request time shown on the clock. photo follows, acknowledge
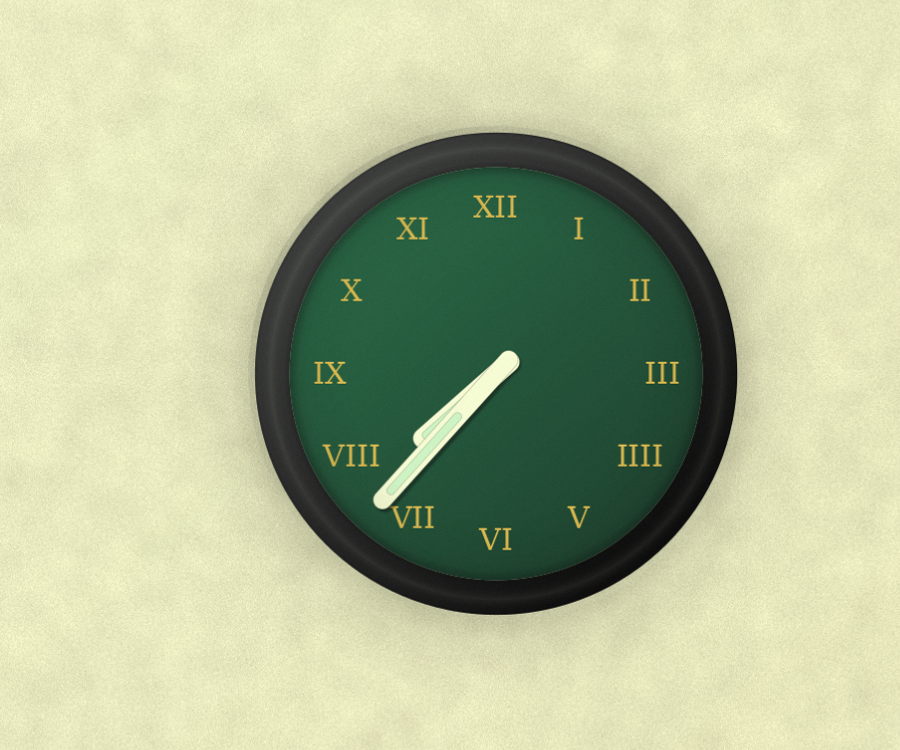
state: 7:37
